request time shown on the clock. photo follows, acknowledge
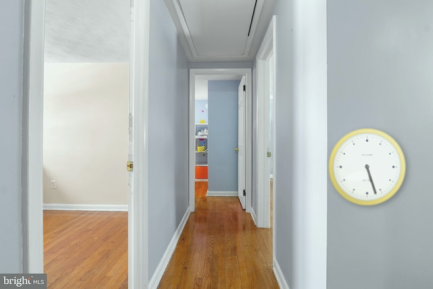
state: 5:27
